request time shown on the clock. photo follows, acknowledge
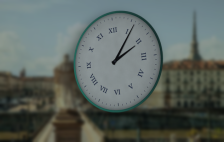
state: 2:06
